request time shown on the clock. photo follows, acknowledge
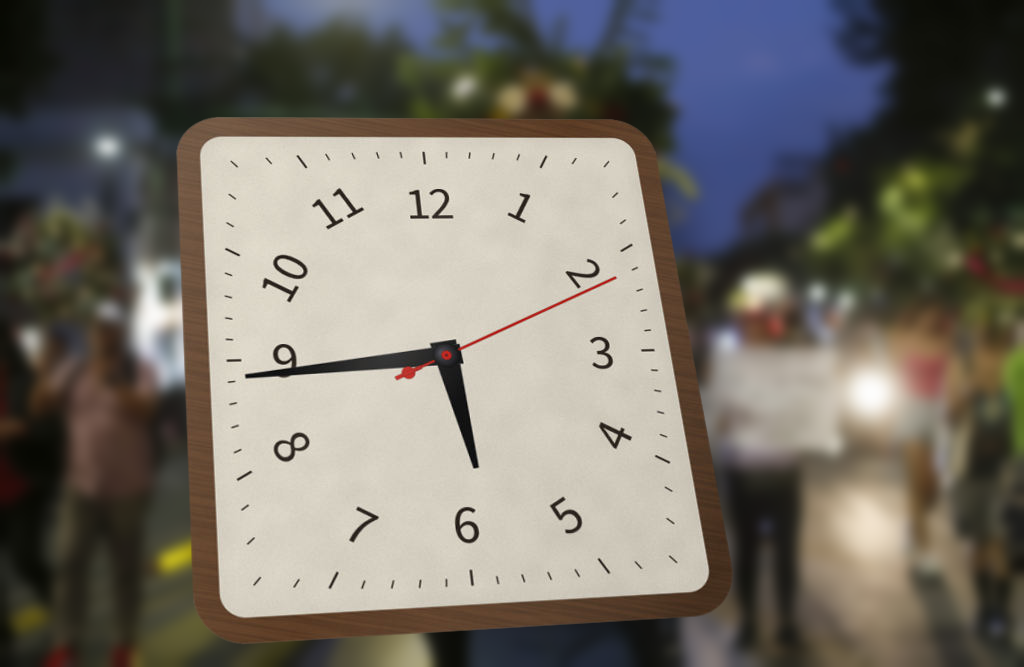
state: 5:44:11
